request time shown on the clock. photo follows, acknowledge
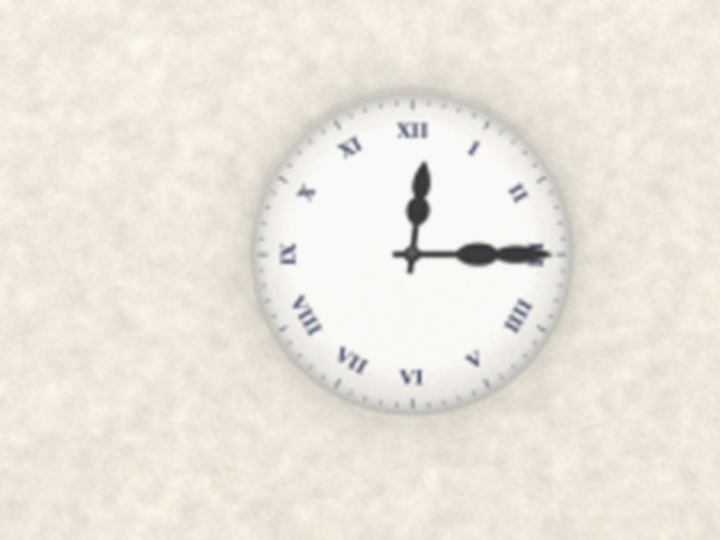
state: 12:15
